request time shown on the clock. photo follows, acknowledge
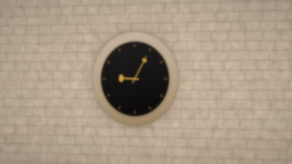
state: 9:05
